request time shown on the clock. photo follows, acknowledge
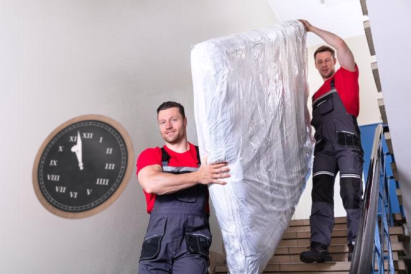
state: 10:57
